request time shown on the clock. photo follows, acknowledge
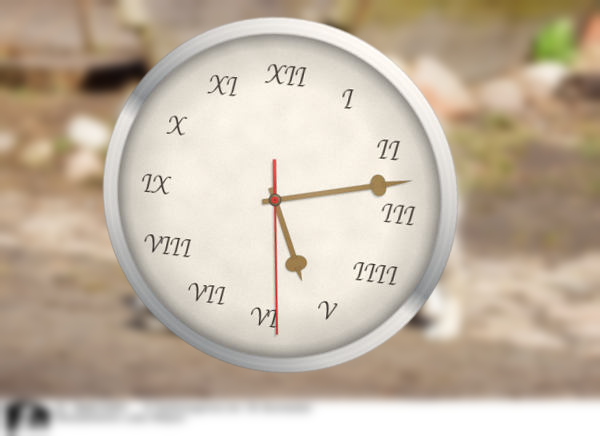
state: 5:12:29
